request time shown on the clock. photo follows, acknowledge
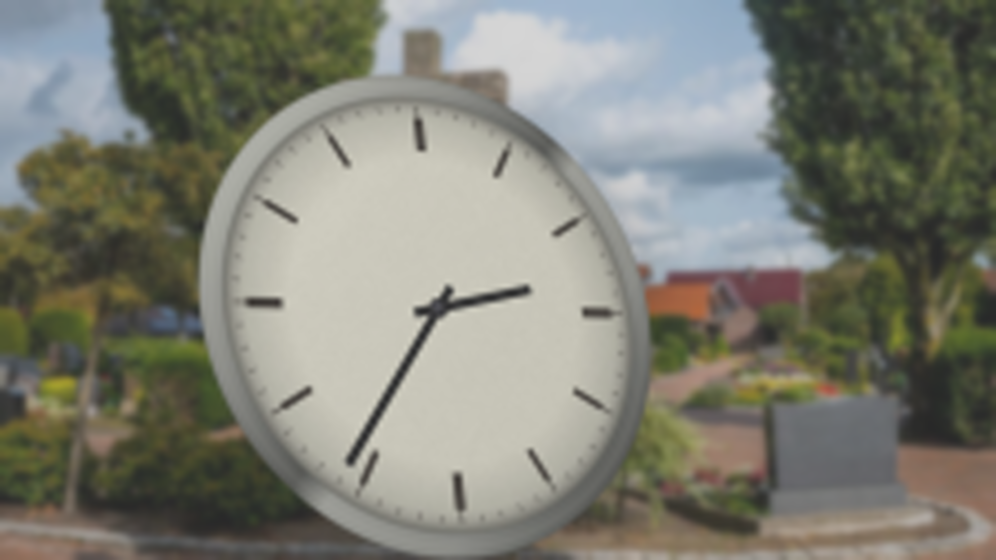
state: 2:36
